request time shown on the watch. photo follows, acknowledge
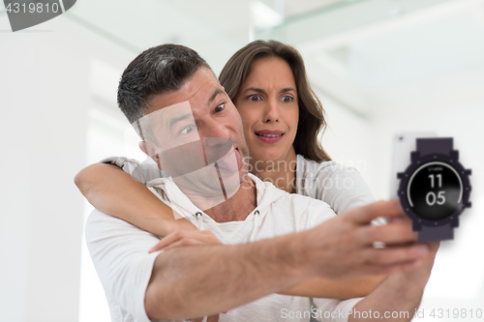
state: 11:05
